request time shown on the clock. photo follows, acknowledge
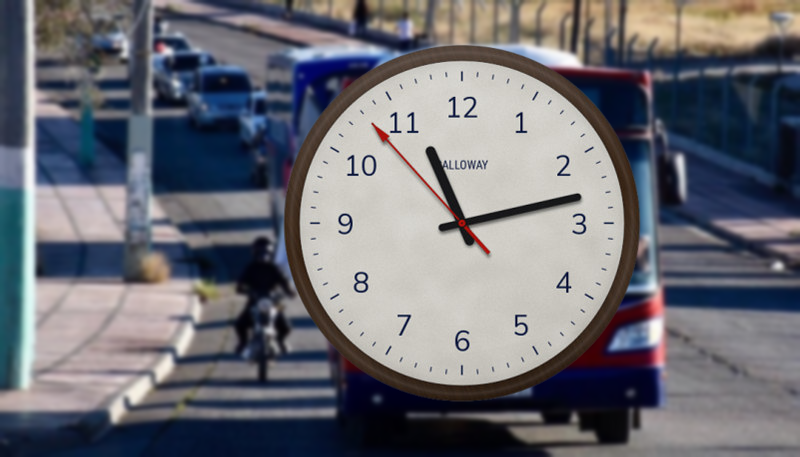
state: 11:12:53
